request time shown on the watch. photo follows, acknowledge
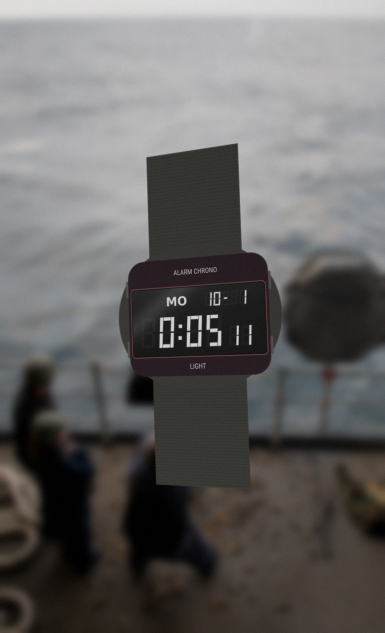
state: 0:05:11
